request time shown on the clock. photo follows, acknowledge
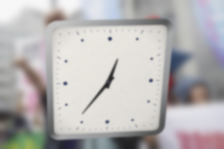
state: 12:36
